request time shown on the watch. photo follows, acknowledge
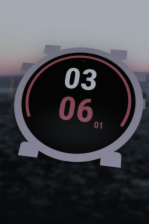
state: 3:06:01
